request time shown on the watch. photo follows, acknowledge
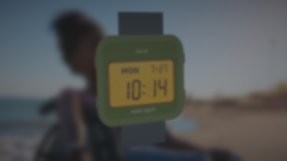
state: 10:14
